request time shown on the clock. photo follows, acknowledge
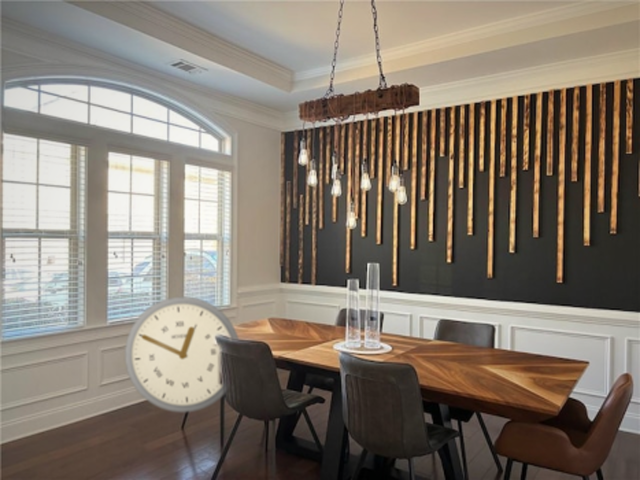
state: 12:50
